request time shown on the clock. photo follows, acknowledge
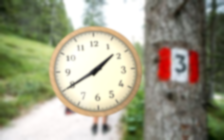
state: 1:40
